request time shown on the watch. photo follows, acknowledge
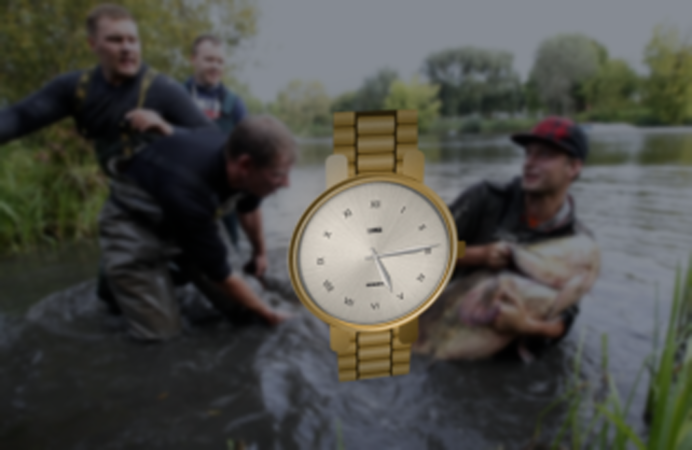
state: 5:14
